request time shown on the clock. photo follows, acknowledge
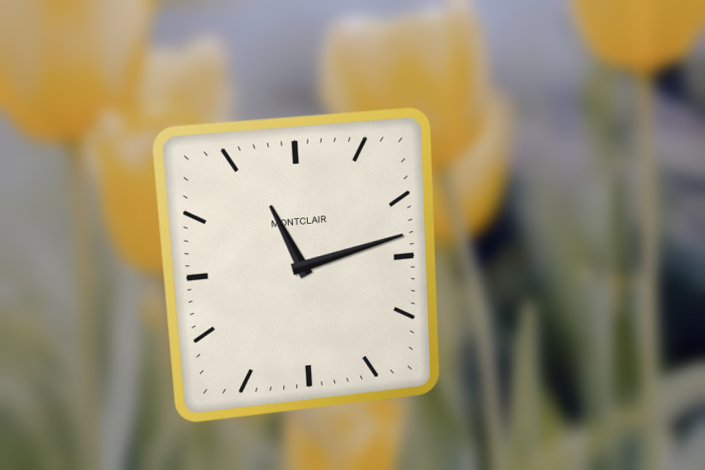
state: 11:13
